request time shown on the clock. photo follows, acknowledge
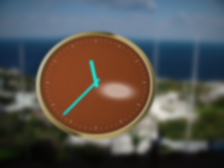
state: 11:37
